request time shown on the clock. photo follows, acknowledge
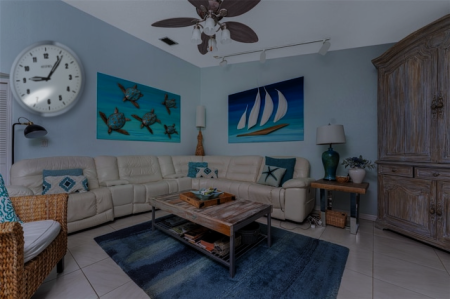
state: 9:06
